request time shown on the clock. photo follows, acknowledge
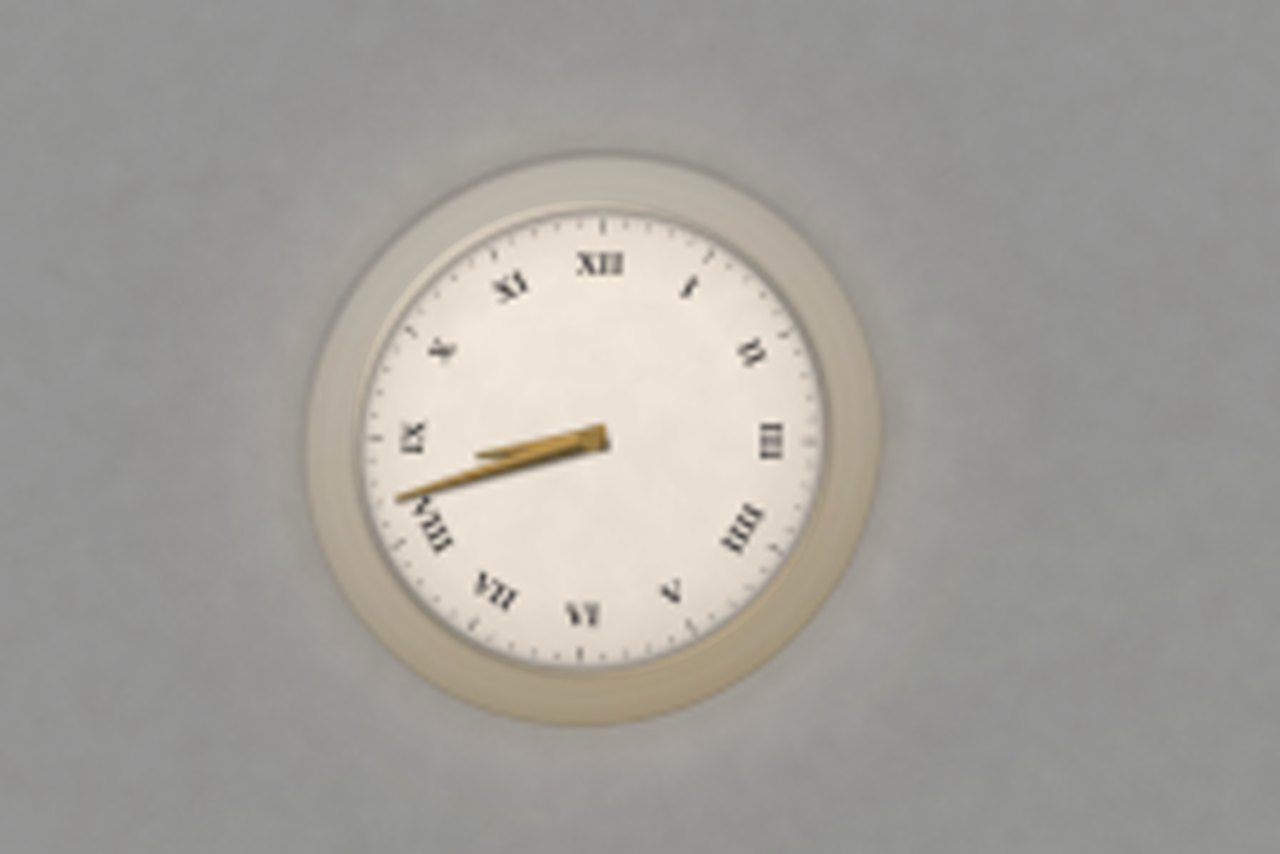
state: 8:42
